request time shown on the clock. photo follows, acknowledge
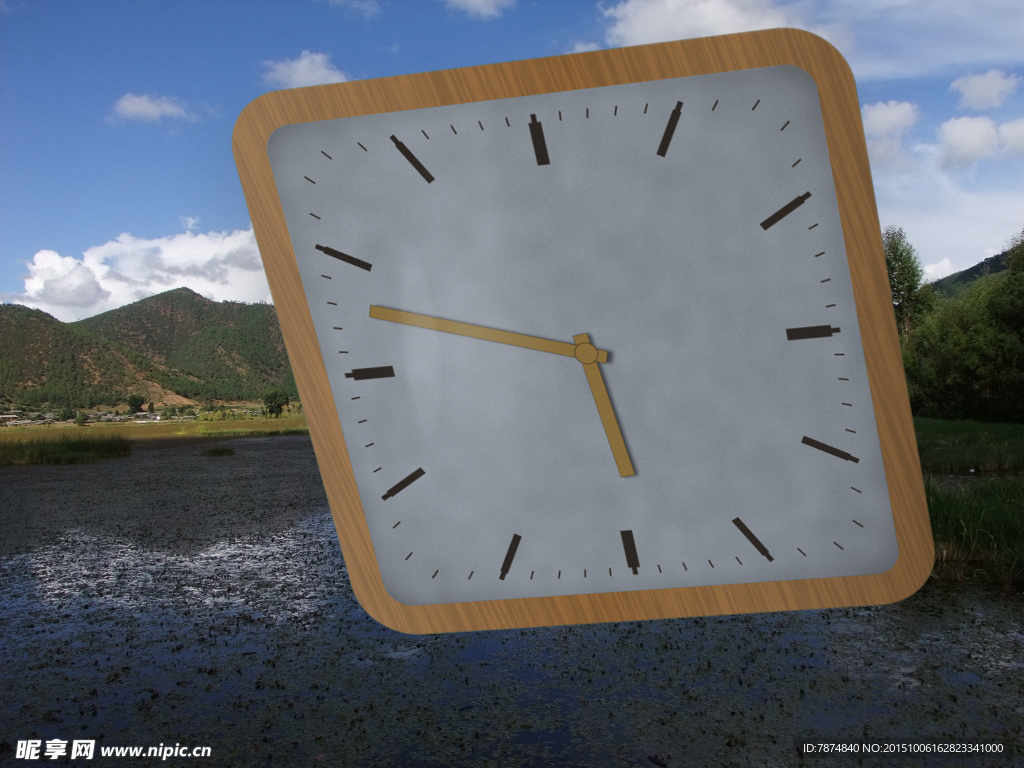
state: 5:48
